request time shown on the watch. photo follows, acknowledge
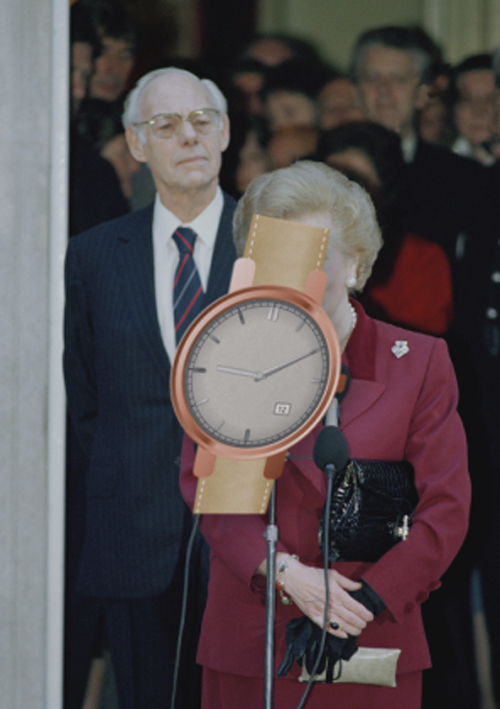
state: 9:10
